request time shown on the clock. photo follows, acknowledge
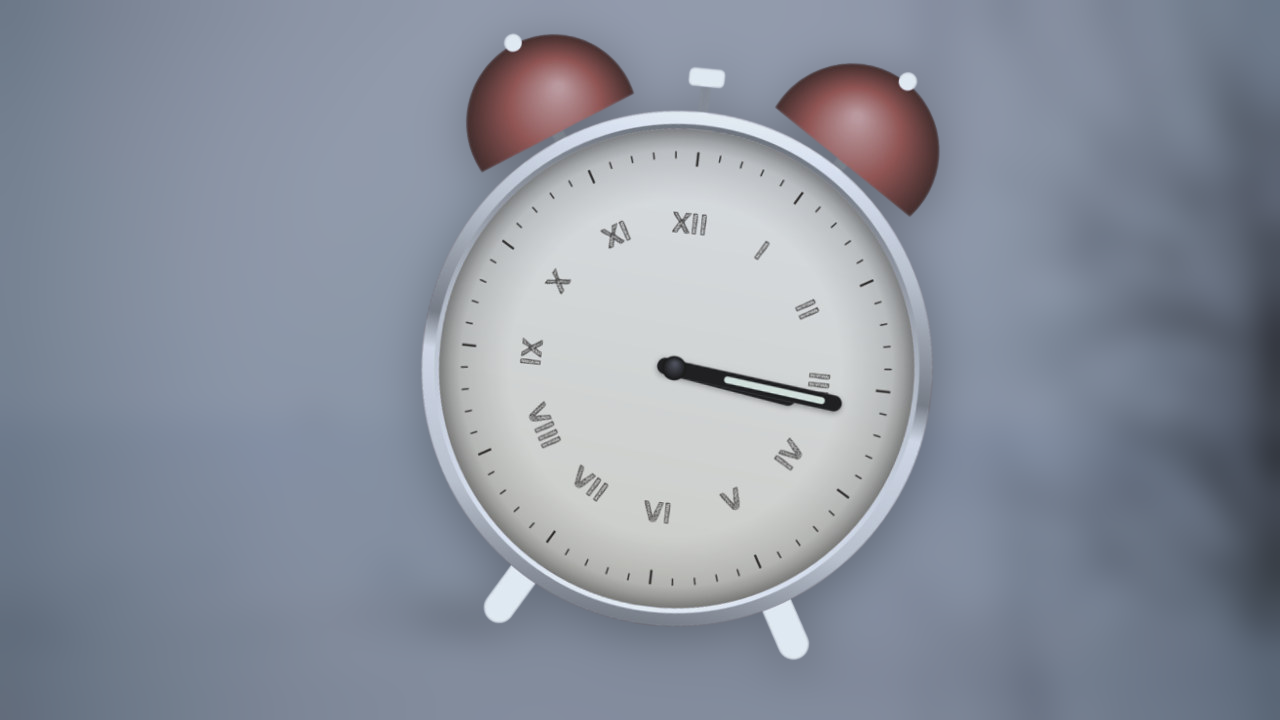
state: 3:16
